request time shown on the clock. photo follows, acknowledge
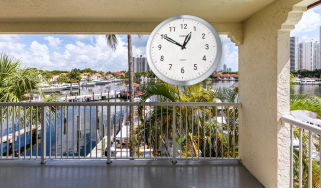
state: 12:50
